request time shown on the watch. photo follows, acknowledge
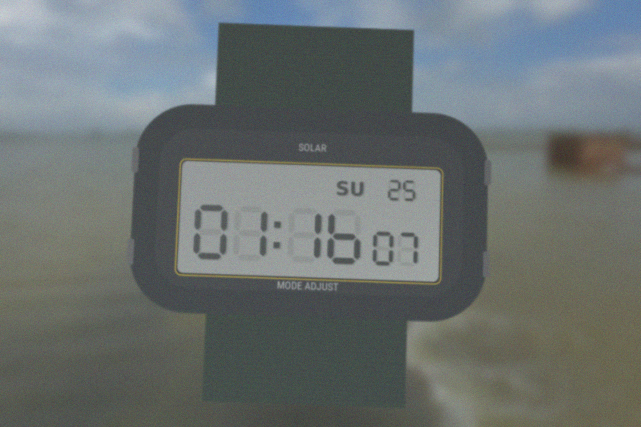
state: 1:16:07
